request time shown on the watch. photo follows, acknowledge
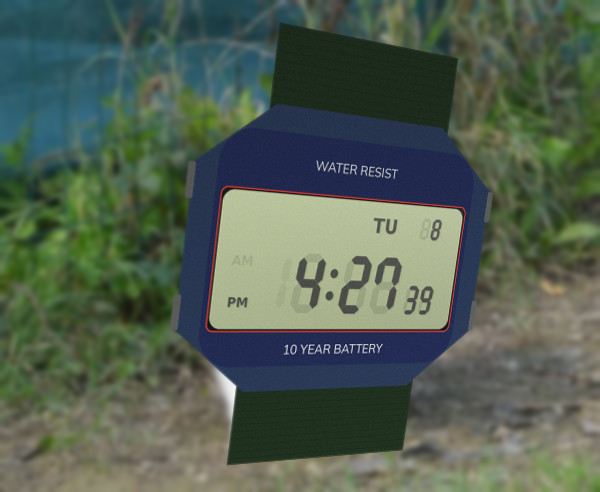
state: 4:27:39
